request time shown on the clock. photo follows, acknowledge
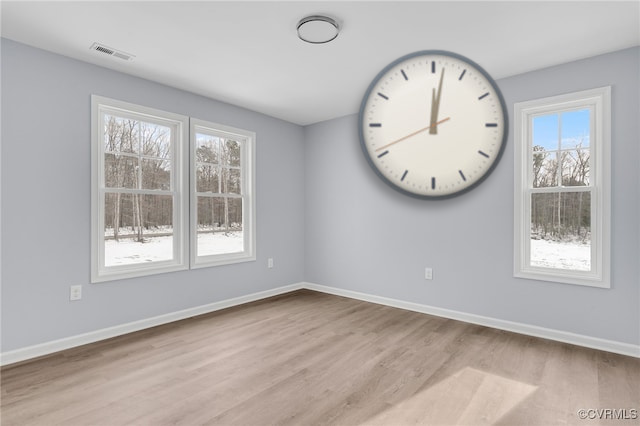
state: 12:01:41
